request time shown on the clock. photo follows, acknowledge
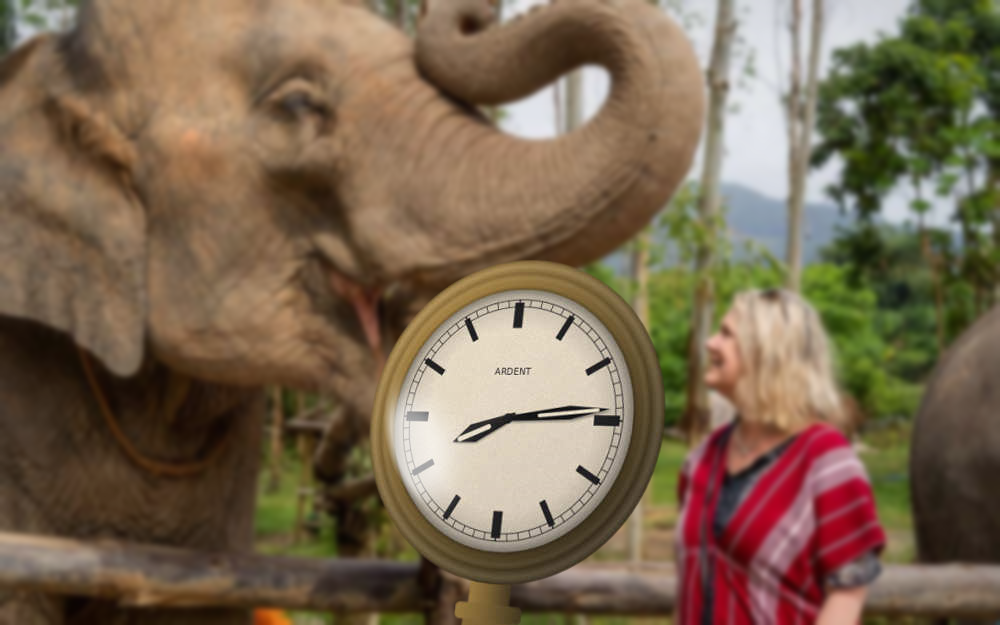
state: 8:14
